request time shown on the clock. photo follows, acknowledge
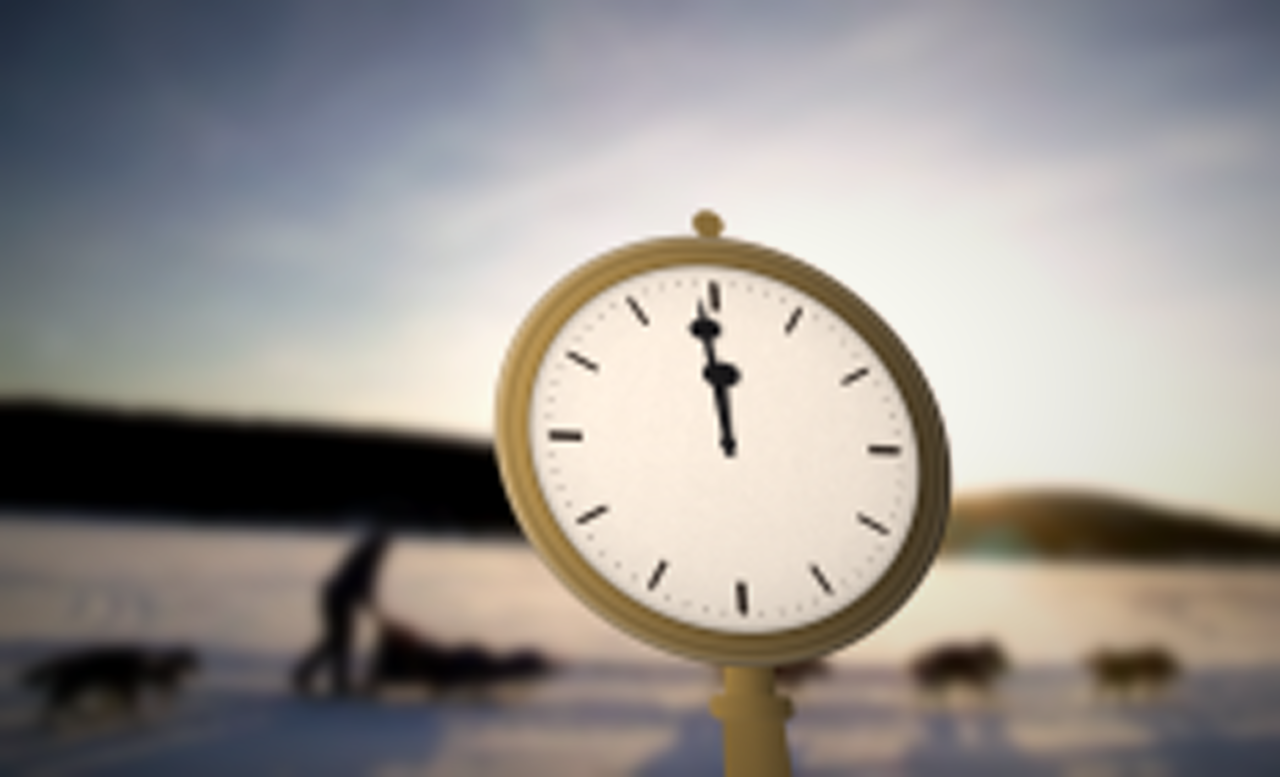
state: 11:59
